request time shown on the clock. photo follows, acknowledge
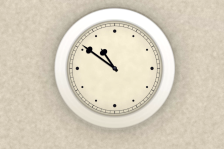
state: 10:51
